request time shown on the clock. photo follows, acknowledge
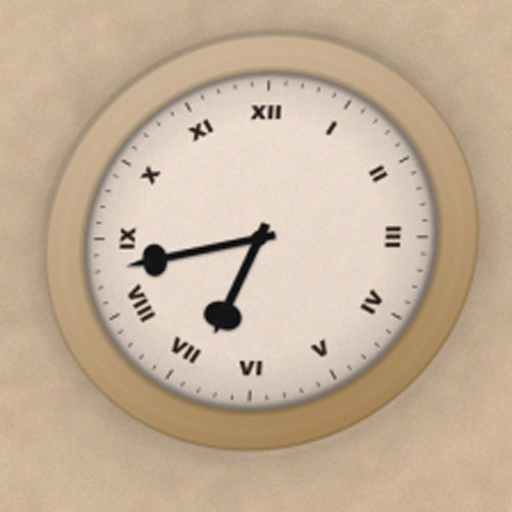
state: 6:43
